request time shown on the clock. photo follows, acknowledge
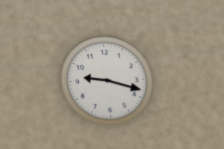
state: 9:18
